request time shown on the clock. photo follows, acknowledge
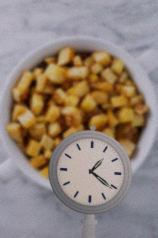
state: 1:21
